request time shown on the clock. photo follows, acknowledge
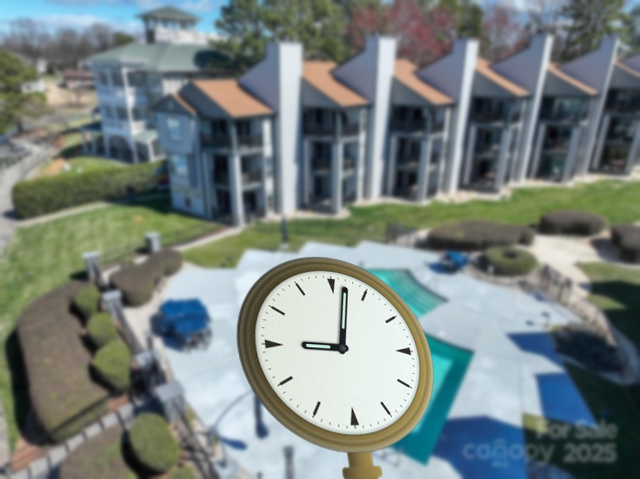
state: 9:02
